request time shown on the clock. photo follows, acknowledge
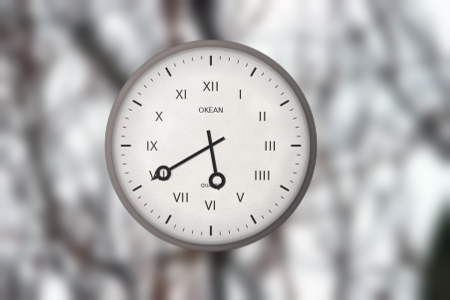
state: 5:40
